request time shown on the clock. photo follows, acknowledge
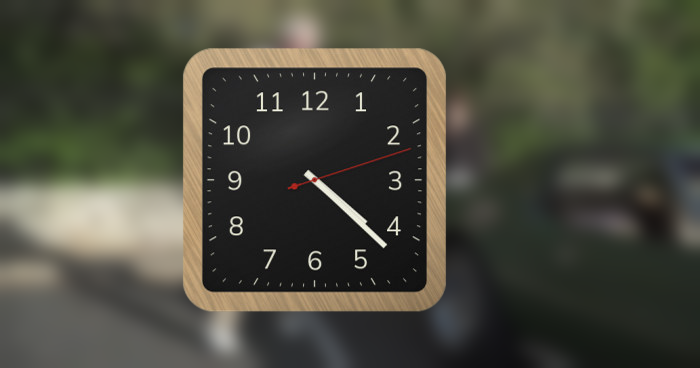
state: 4:22:12
